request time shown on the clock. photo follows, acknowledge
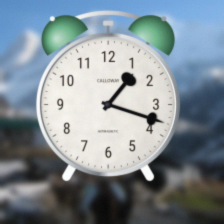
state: 1:18
